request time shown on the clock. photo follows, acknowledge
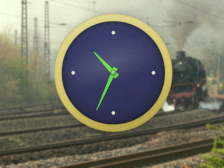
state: 10:34
